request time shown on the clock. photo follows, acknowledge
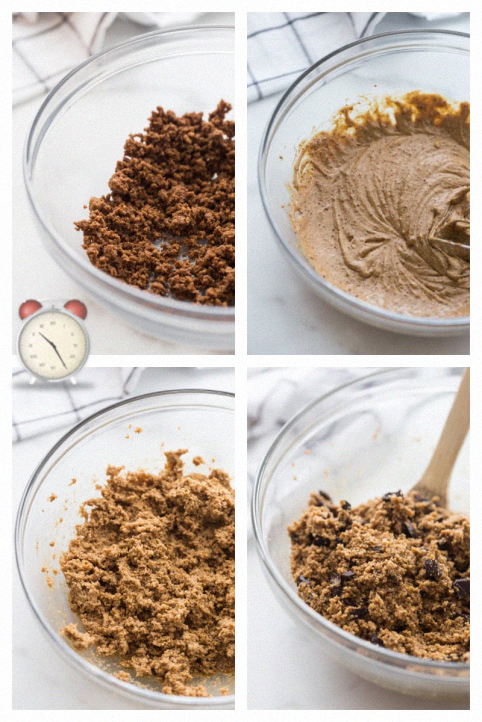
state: 10:25
